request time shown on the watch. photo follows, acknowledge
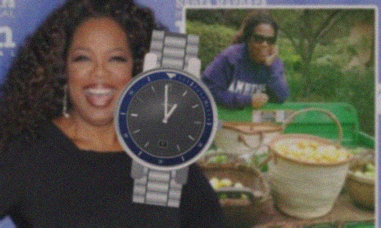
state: 12:59
